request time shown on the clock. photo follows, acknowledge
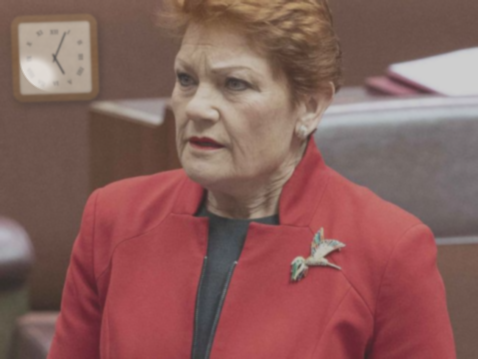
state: 5:04
